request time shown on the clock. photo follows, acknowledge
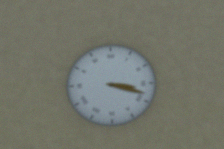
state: 3:18
